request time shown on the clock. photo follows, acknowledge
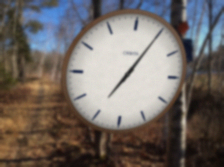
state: 7:05
